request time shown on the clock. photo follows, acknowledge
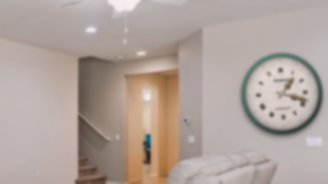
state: 1:18
